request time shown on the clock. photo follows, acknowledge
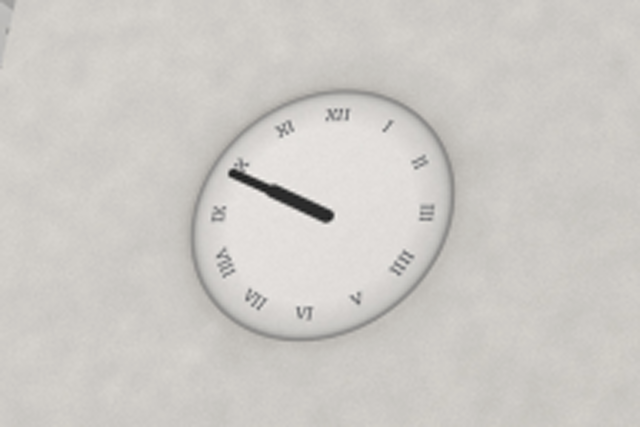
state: 9:49
